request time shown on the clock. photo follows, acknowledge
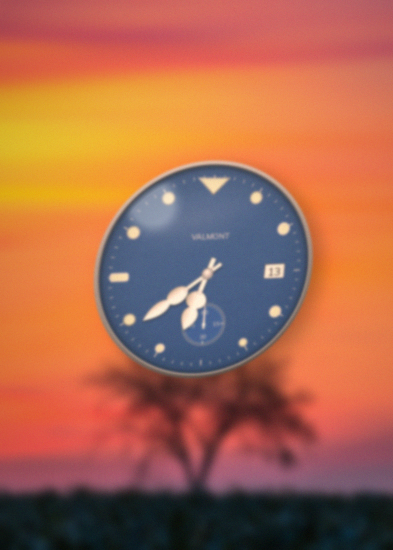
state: 6:39
